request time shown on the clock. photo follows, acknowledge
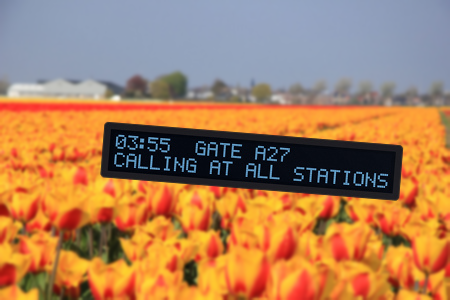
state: 3:55
